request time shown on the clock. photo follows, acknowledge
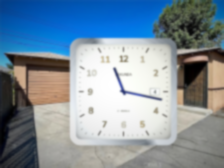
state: 11:17
